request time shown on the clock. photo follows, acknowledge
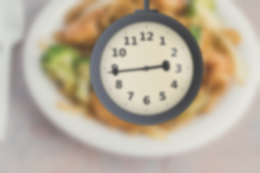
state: 2:44
